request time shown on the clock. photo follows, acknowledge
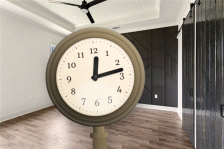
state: 12:13
